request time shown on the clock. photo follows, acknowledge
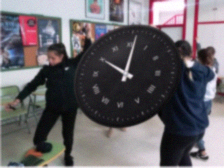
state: 10:01
